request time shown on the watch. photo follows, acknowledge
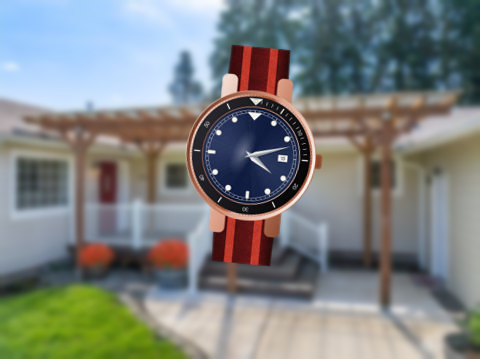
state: 4:12
